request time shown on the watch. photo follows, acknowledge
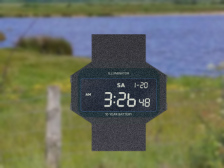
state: 3:26:48
